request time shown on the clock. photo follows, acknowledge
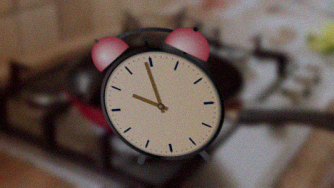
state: 9:59
